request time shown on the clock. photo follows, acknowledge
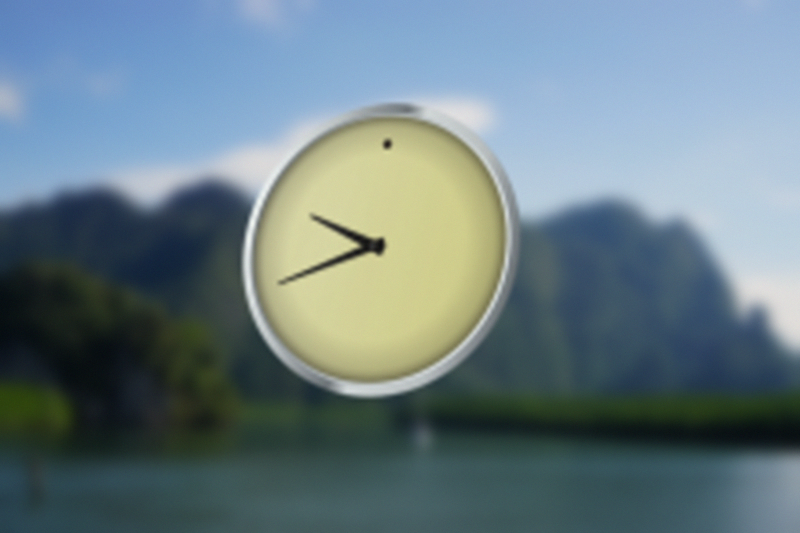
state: 9:41
